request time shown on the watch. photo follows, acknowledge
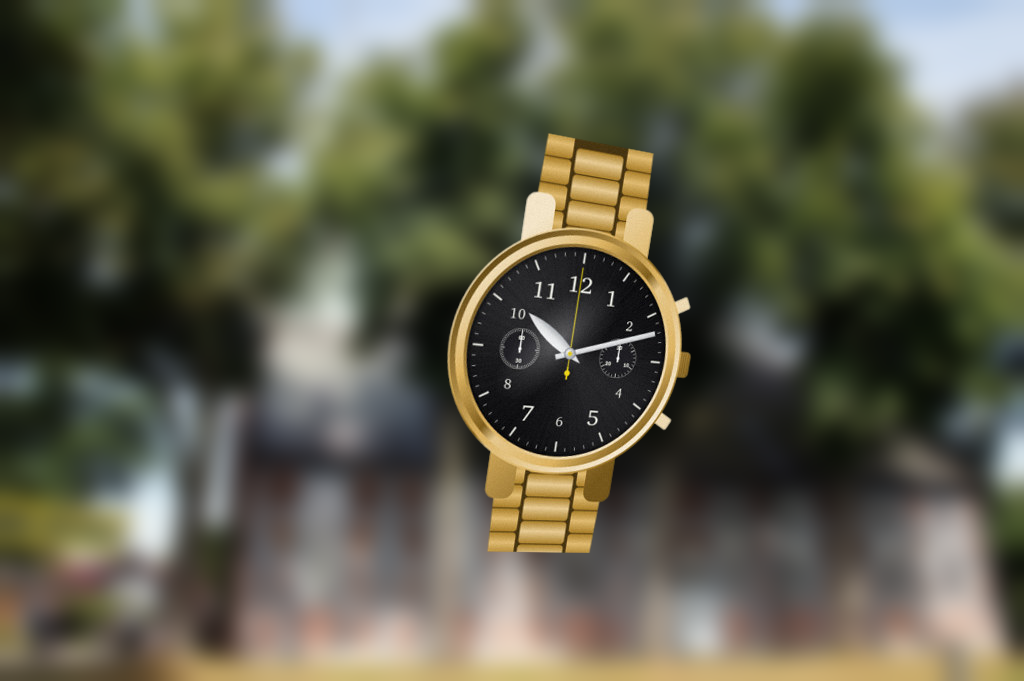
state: 10:12
